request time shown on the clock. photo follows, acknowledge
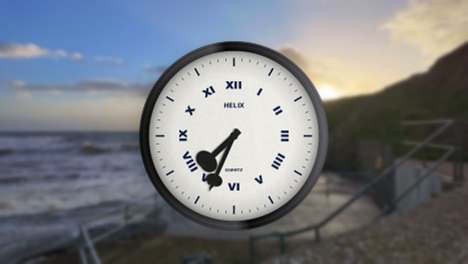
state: 7:34
